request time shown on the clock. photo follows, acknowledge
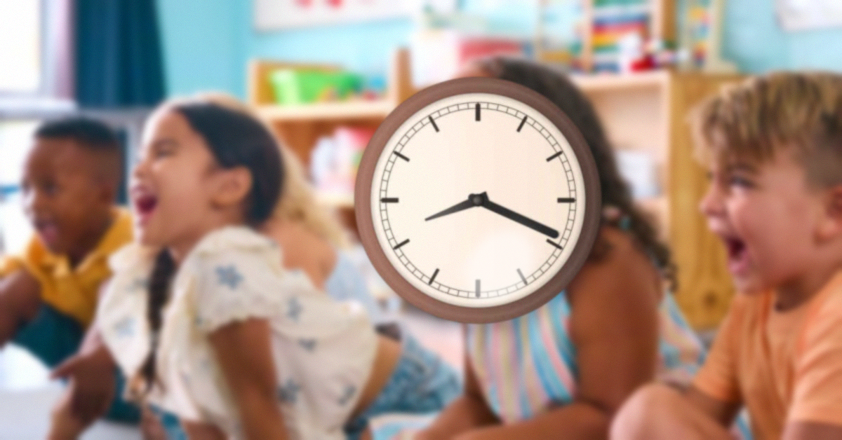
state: 8:19
